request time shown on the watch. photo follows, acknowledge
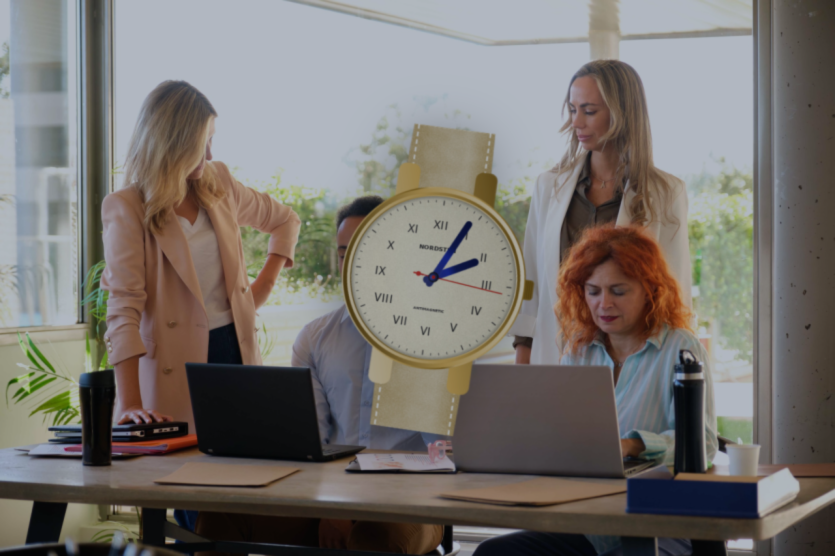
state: 2:04:16
